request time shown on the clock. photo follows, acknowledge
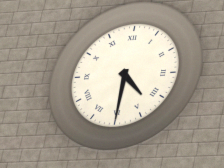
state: 4:30
